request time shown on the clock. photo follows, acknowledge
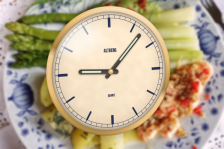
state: 9:07
